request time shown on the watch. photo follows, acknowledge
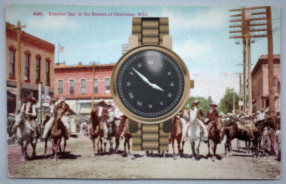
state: 3:52
